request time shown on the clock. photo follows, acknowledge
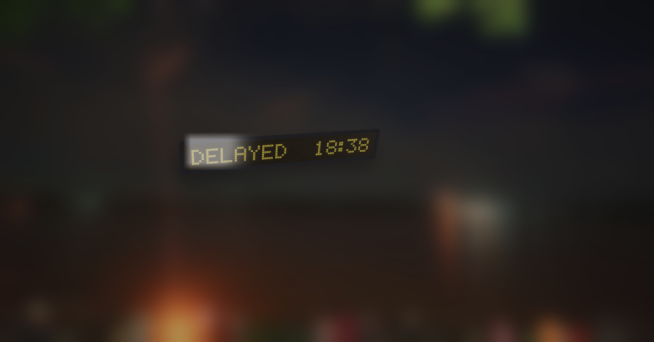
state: 18:38
